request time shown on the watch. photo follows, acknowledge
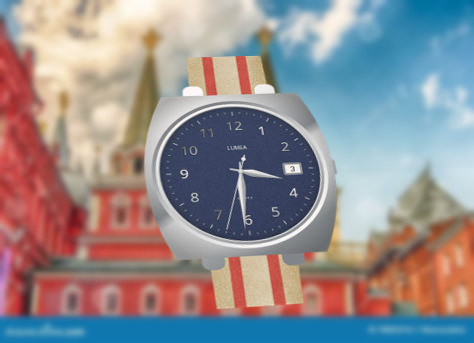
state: 3:30:33
